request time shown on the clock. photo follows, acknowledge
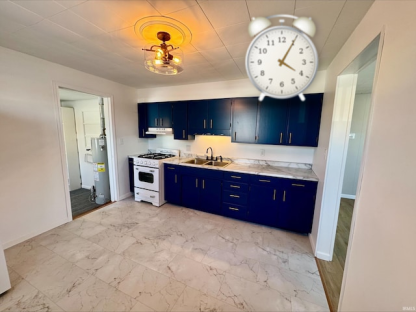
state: 4:05
